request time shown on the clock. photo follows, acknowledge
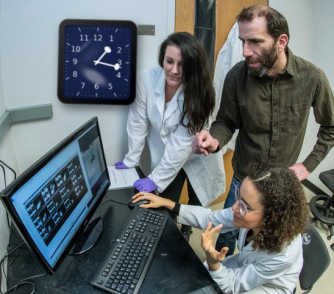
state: 1:17
